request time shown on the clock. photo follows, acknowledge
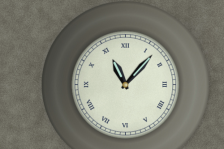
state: 11:07
